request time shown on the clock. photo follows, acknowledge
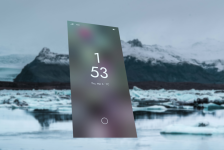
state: 1:53
